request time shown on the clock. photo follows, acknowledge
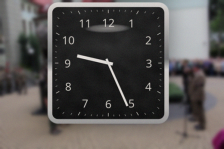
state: 9:26
